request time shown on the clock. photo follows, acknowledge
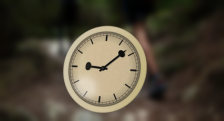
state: 9:08
